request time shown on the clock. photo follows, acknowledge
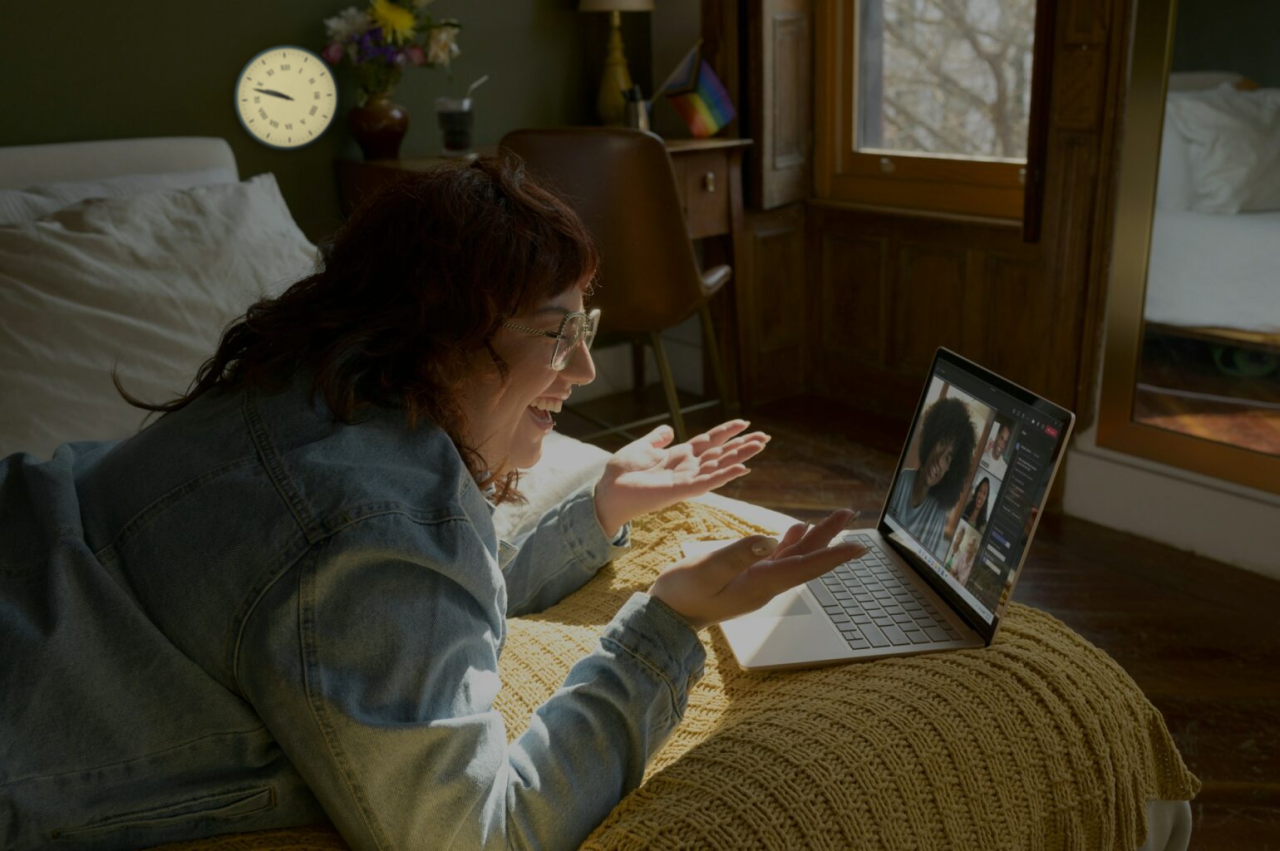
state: 9:48
